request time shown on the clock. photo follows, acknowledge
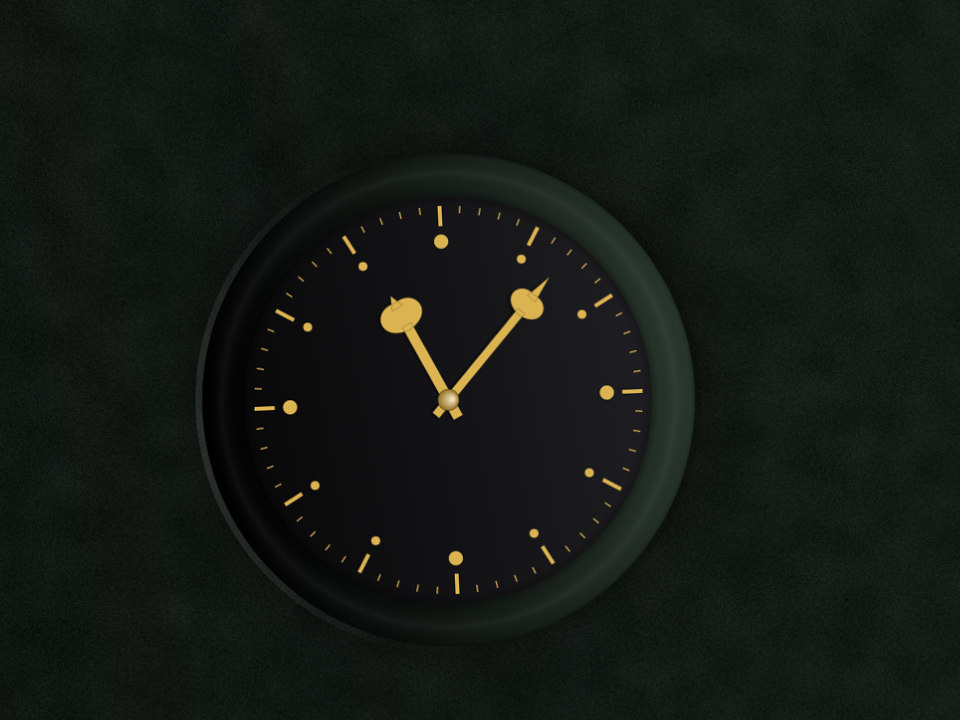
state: 11:07
